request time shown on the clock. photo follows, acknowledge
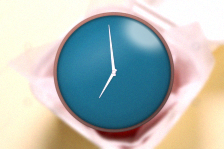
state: 6:59
